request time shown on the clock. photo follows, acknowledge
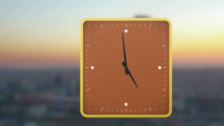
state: 4:59
